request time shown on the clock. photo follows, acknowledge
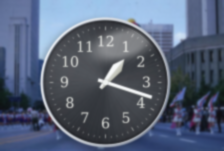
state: 1:18
